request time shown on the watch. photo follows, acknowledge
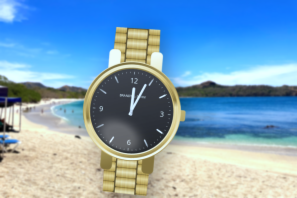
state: 12:04
